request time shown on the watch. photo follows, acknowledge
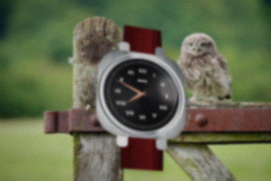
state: 7:49
